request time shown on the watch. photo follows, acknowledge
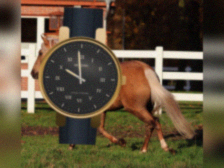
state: 9:59
